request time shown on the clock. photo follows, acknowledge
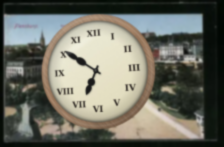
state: 6:51
